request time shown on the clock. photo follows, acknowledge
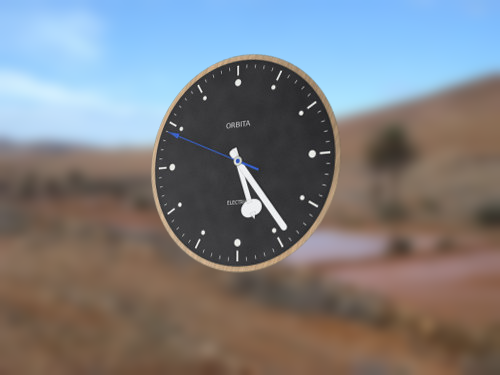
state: 5:23:49
